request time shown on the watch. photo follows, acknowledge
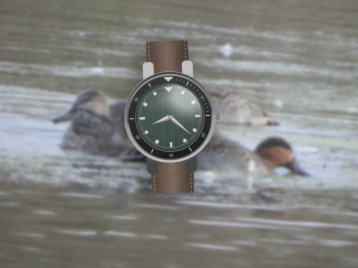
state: 8:22
